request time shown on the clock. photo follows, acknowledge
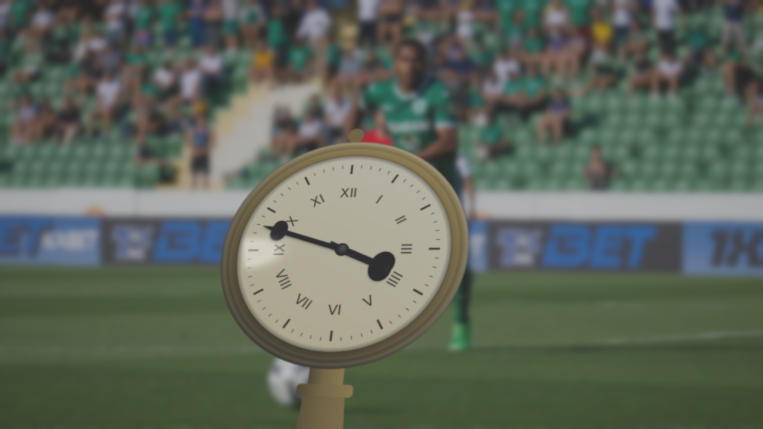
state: 3:48
